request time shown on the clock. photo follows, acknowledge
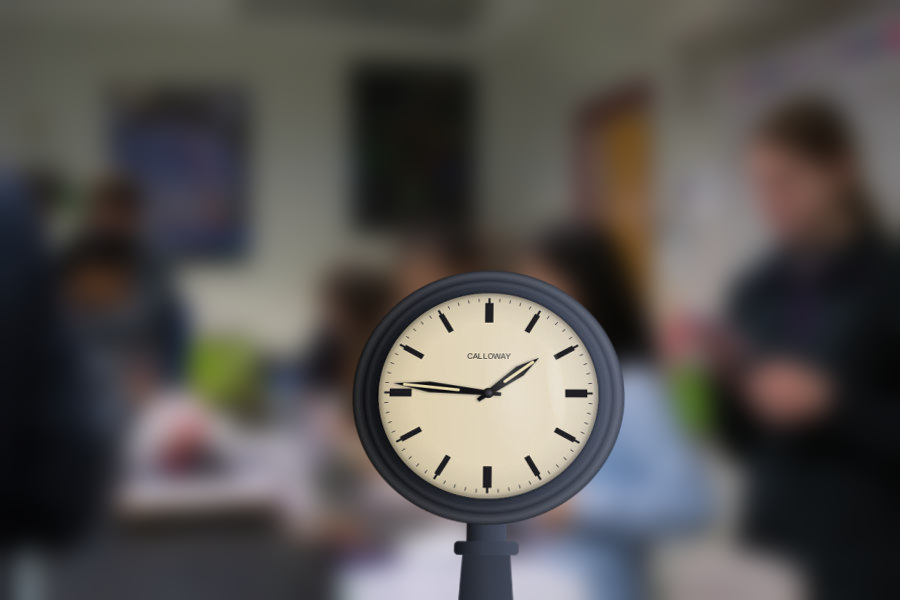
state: 1:46
